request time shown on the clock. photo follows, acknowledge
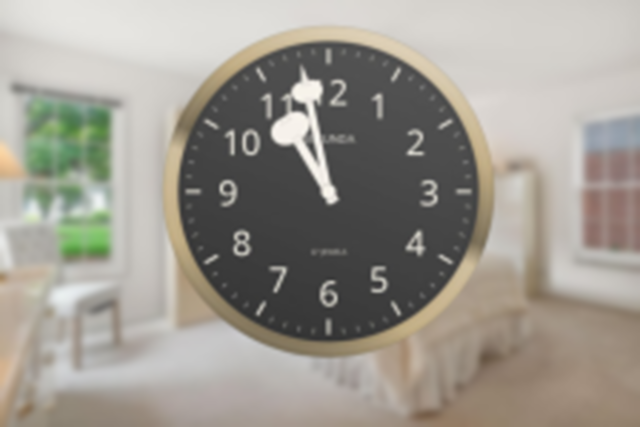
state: 10:58
